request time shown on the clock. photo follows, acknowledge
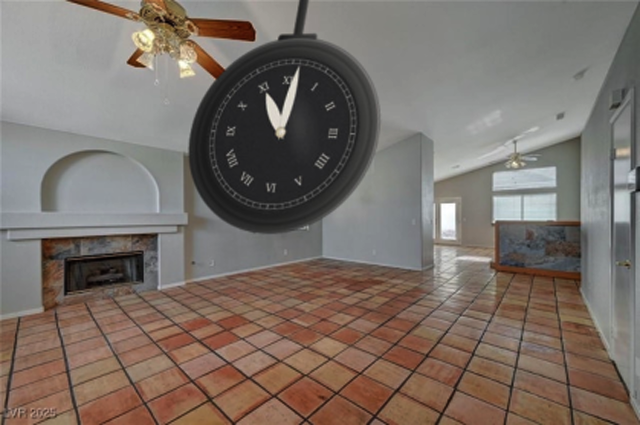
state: 11:01
